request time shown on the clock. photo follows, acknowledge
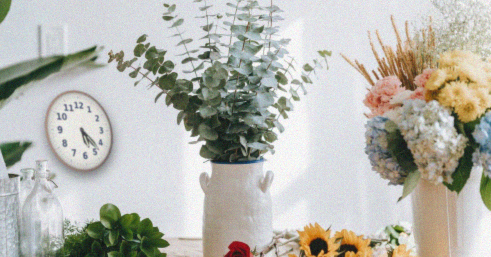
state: 5:23
